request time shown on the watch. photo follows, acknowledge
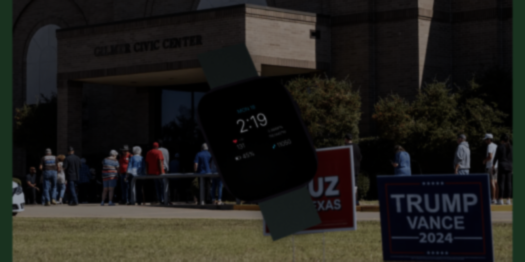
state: 2:19
